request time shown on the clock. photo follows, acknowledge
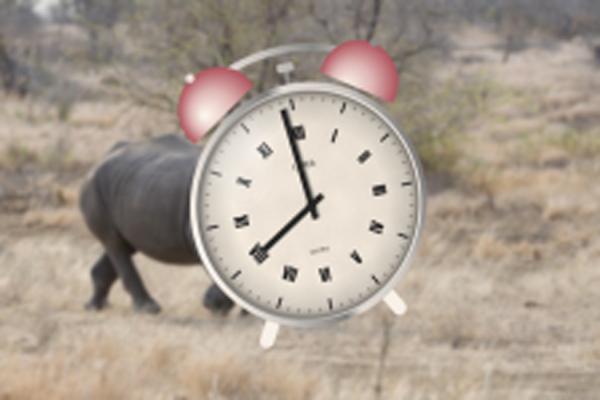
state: 7:59
